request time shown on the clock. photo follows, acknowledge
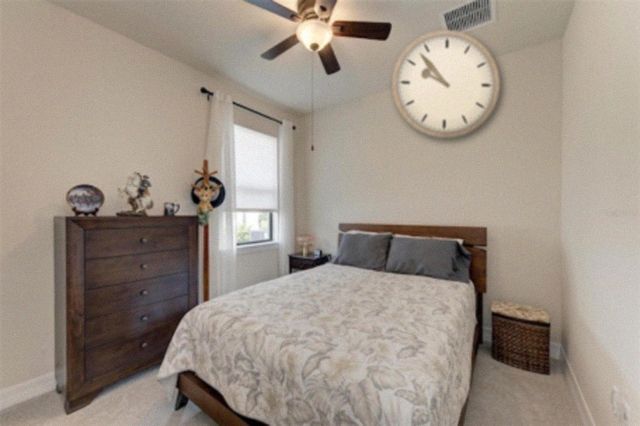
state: 9:53
